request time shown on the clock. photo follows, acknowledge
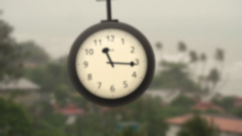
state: 11:16
